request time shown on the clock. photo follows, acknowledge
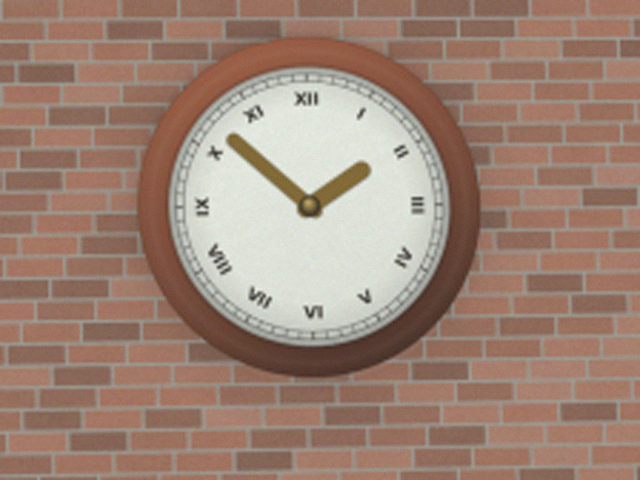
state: 1:52
